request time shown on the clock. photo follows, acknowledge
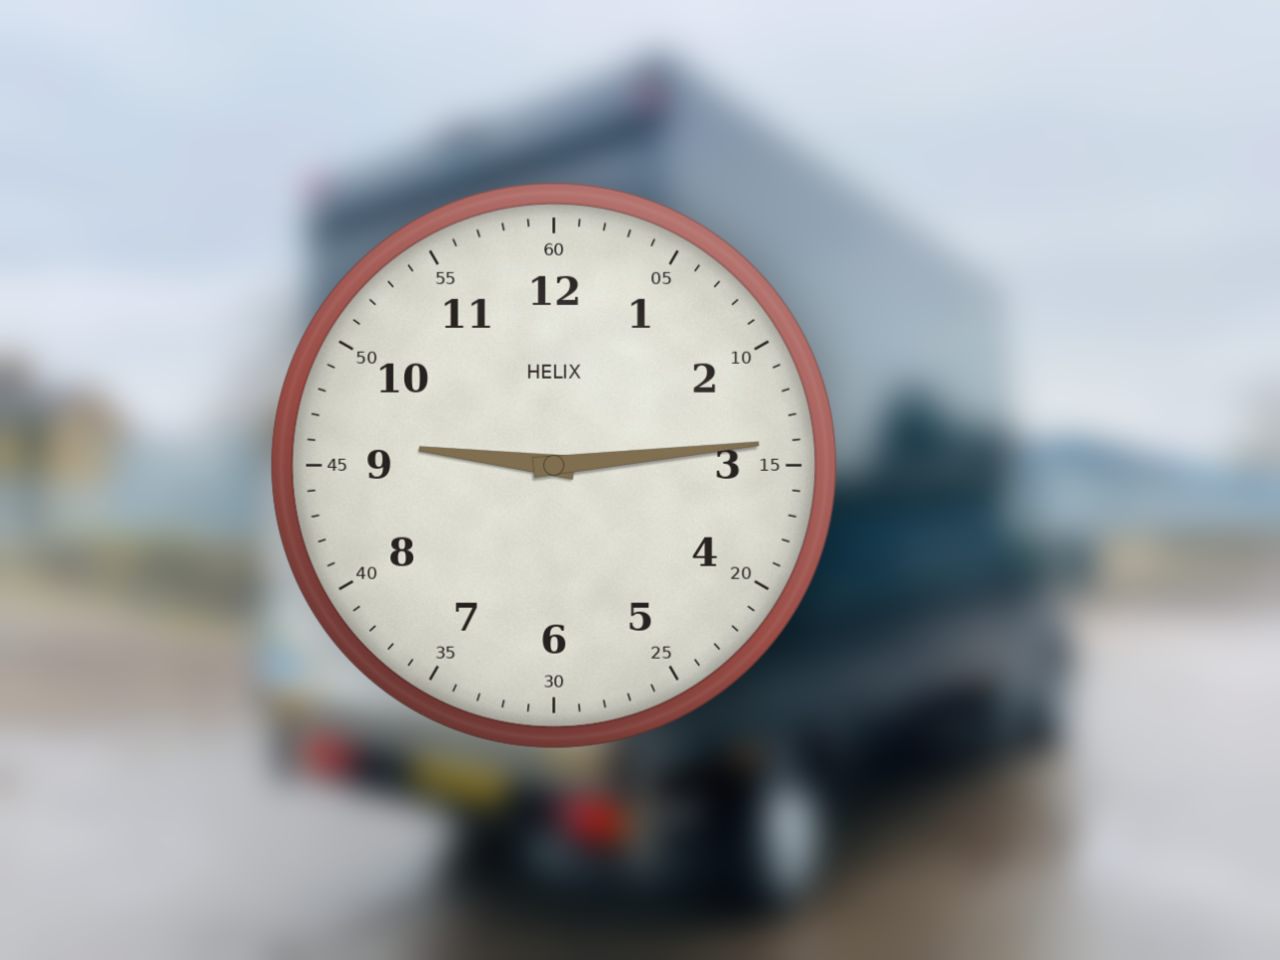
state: 9:14
